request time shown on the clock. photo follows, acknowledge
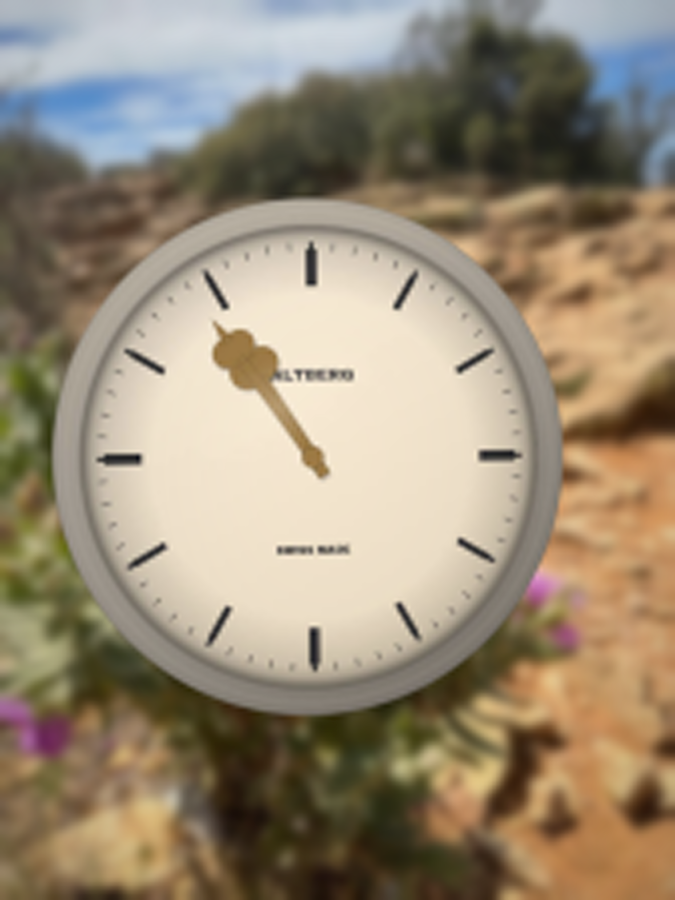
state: 10:54
